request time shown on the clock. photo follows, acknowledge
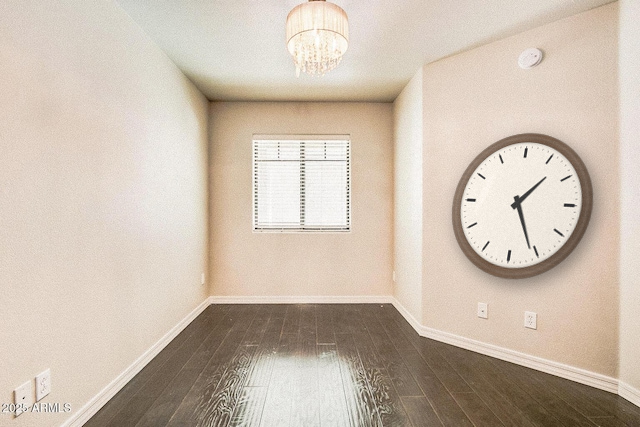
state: 1:26
